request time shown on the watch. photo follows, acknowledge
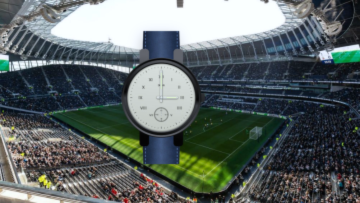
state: 3:00
